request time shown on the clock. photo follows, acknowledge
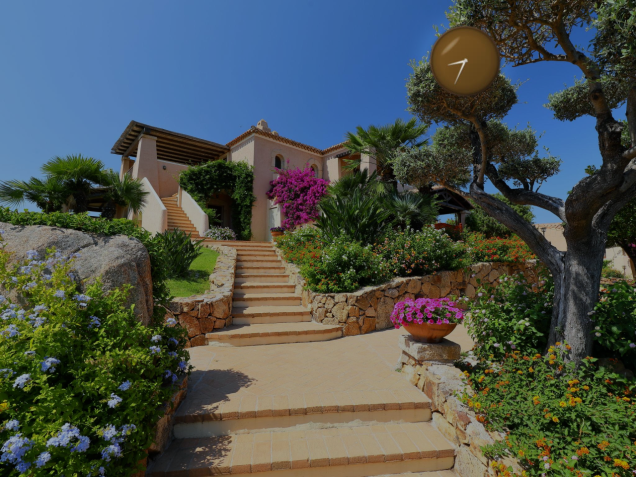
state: 8:34
